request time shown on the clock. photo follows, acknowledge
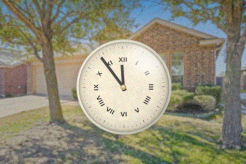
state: 11:54
